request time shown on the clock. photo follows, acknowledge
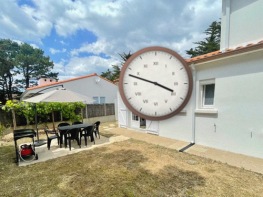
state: 3:48
